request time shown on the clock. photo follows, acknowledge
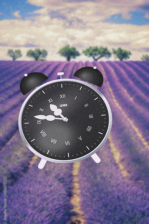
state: 10:47
